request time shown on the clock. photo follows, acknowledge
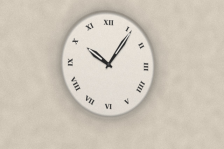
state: 10:06
